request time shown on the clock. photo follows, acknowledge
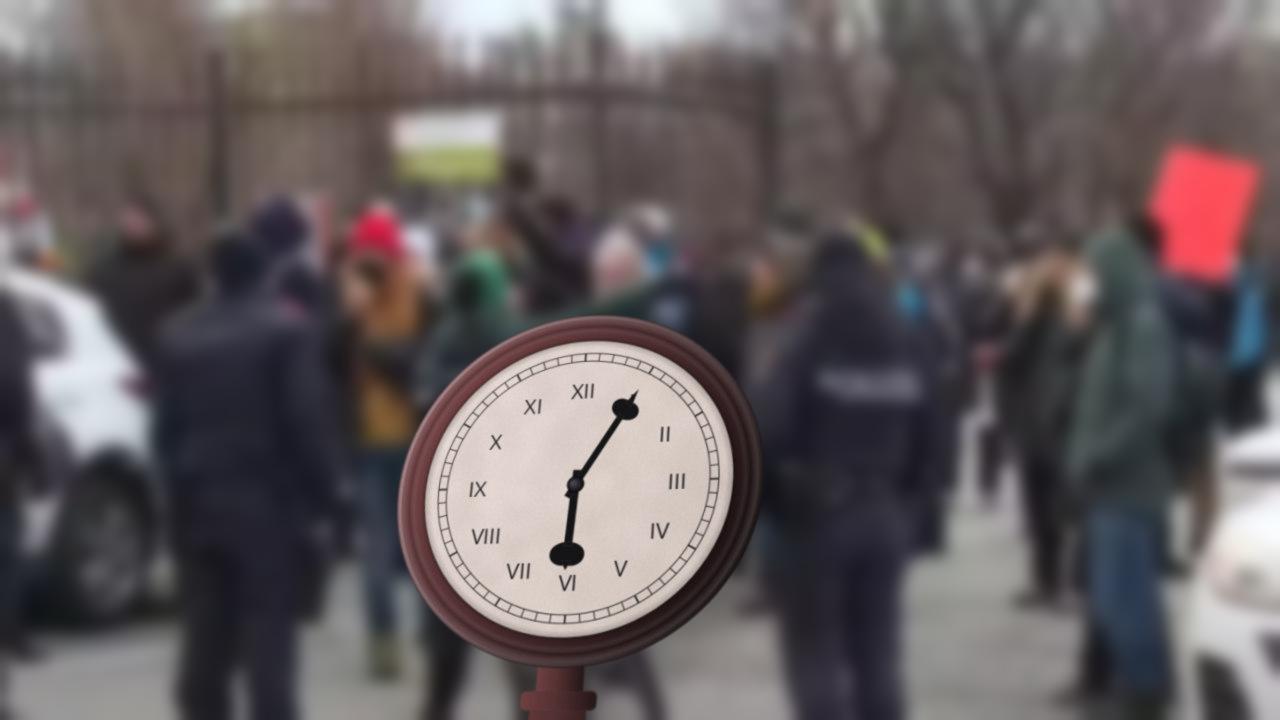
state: 6:05
